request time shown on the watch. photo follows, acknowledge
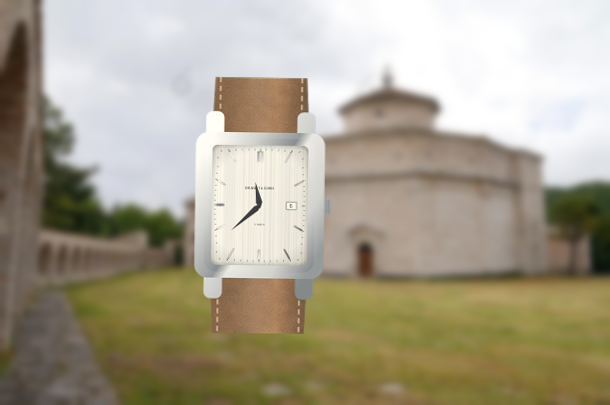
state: 11:38
